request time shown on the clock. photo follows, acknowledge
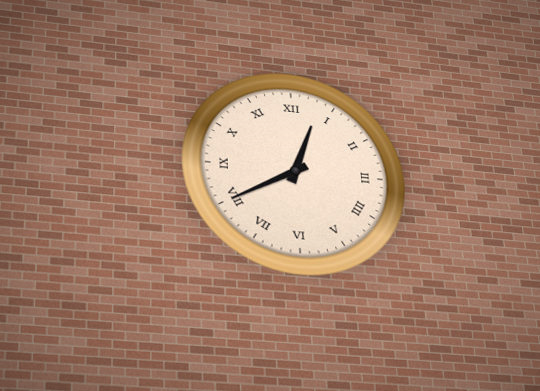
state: 12:40
